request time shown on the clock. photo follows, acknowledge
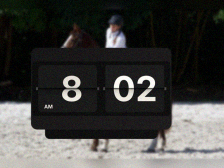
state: 8:02
